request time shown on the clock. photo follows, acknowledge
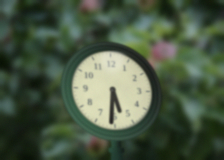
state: 5:31
